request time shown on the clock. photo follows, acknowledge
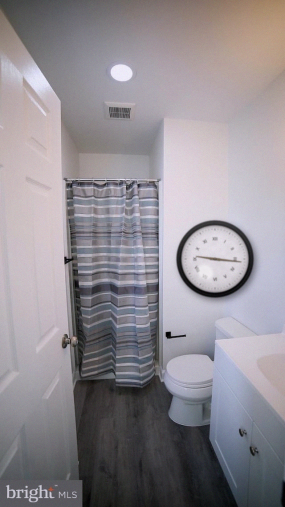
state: 9:16
